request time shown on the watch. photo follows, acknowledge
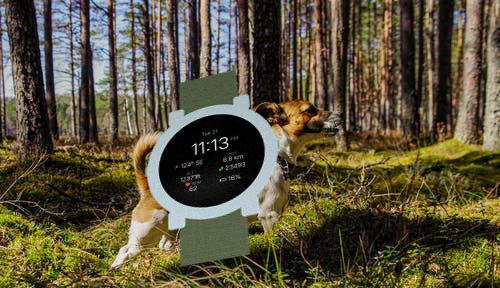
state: 11:13
